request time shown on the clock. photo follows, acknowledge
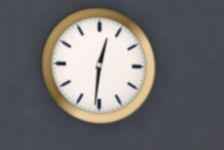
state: 12:31
